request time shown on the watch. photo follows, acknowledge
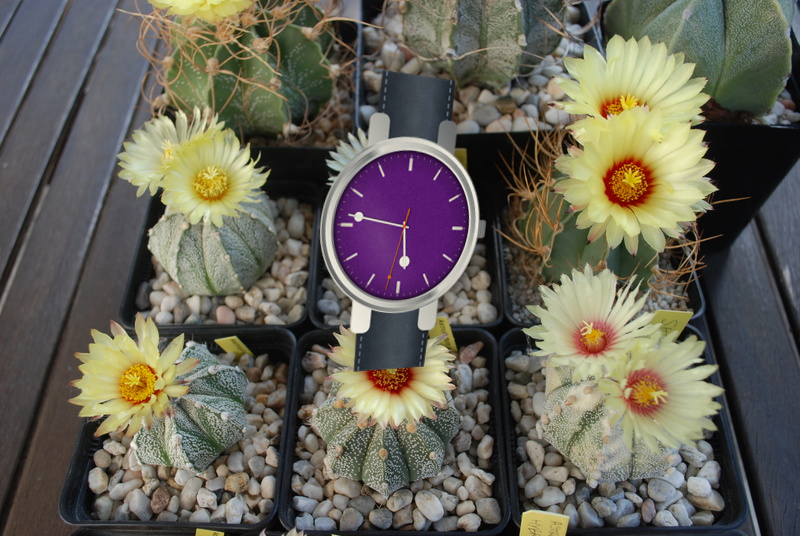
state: 5:46:32
